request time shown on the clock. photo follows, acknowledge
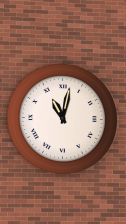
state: 11:02
